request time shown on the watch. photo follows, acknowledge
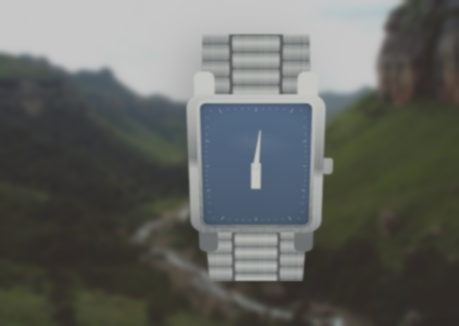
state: 6:01
